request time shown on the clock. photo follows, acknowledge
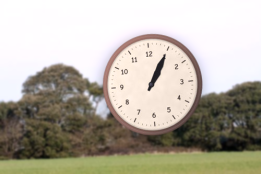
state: 1:05
